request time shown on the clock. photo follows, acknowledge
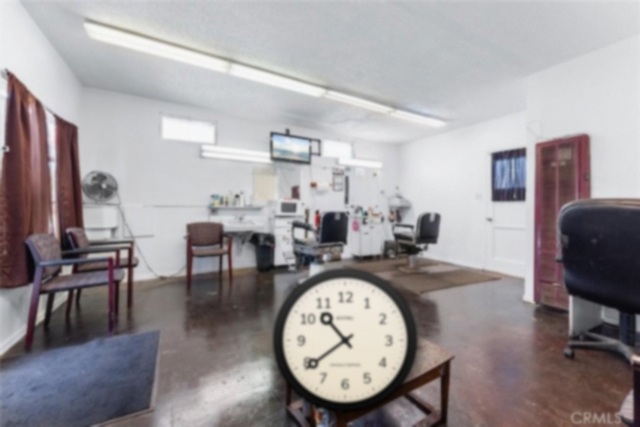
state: 10:39
